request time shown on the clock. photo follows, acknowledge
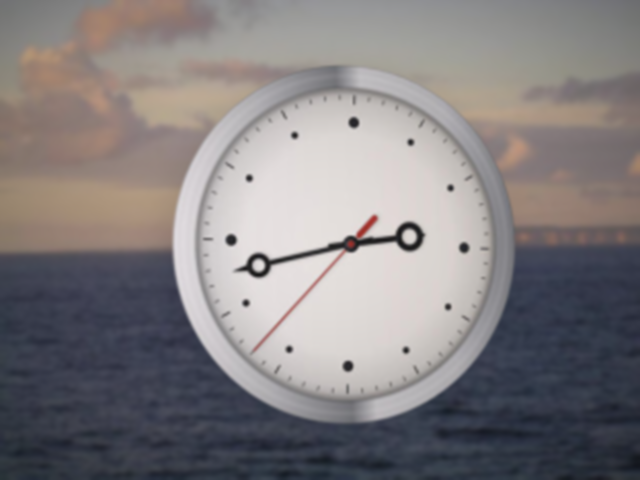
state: 2:42:37
